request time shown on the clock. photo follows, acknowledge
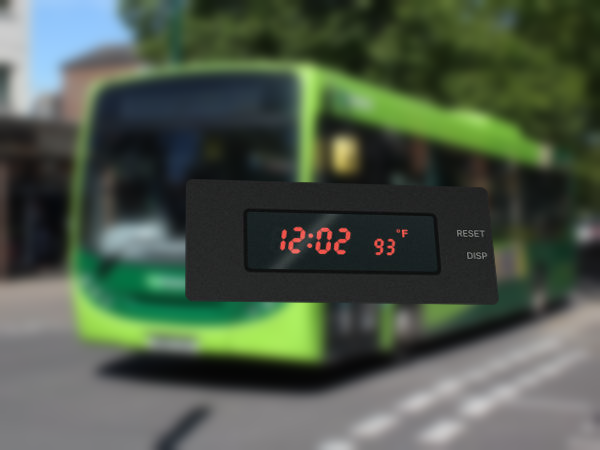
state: 12:02
